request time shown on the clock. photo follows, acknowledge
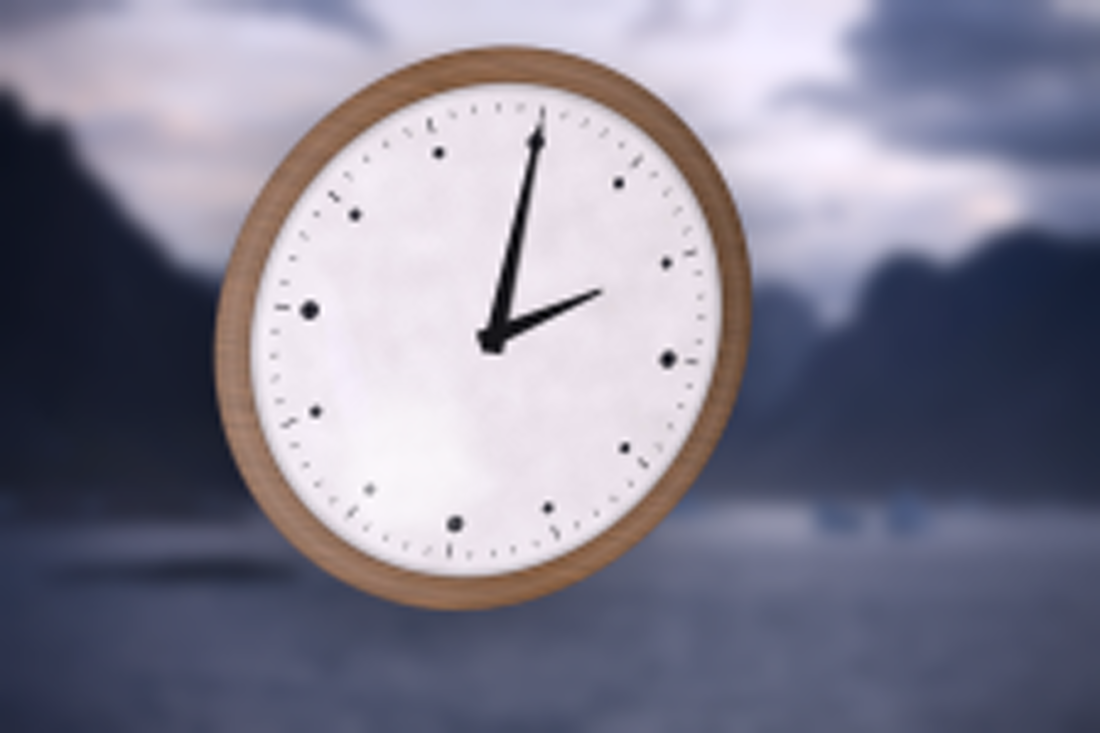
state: 2:00
